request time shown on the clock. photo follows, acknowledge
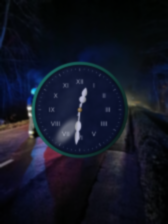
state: 12:31
